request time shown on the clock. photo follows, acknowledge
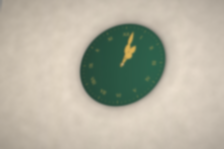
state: 1:02
